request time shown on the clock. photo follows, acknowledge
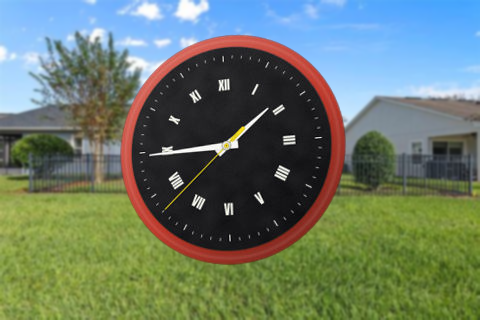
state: 1:44:38
